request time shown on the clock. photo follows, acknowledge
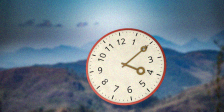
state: 4:10
